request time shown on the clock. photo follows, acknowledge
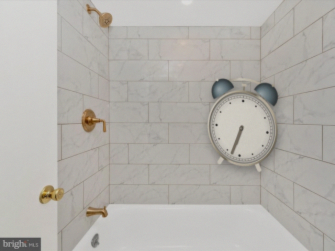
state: 6:33
